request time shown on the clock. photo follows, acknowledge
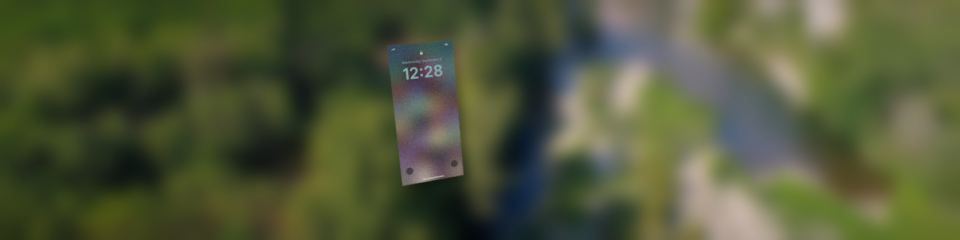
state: 12:28
